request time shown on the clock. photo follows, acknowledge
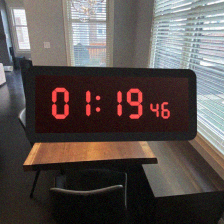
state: 1:19:46
